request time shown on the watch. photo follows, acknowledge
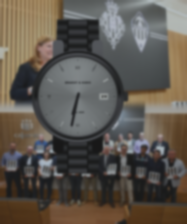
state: 6:32
